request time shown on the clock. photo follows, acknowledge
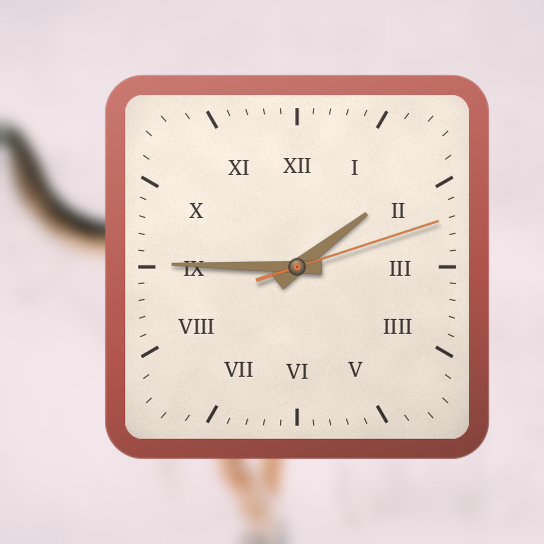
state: 1:45:12
